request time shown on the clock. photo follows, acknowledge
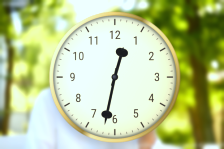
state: 12:32
